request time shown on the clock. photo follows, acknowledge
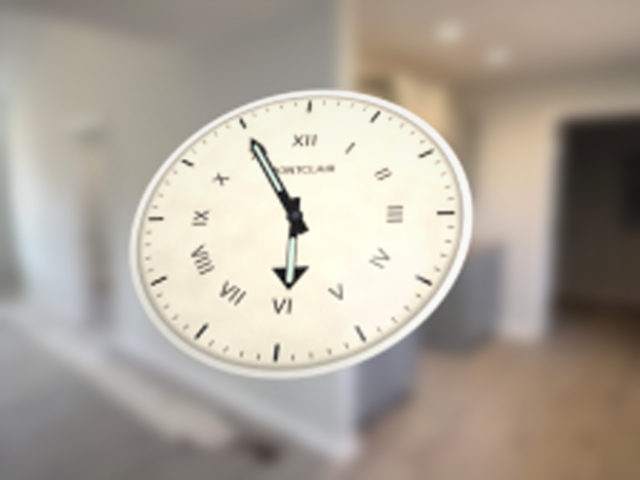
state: 5:55
